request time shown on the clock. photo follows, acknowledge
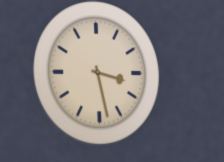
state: 3:28
